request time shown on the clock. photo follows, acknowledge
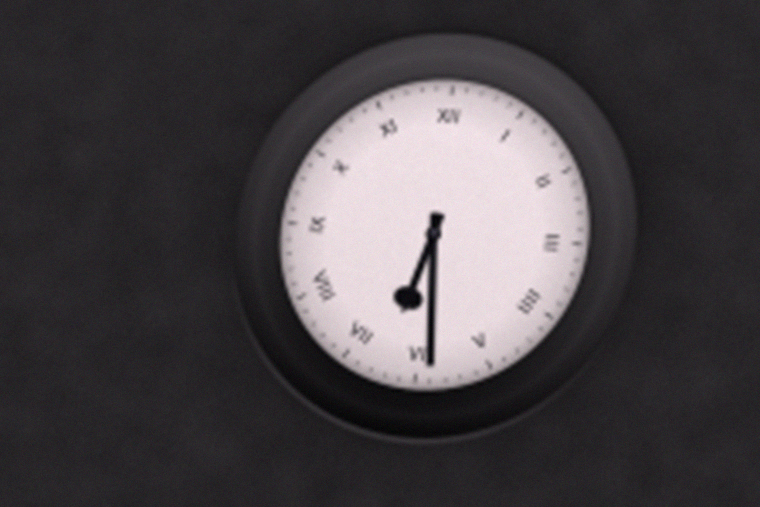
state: 6:29
